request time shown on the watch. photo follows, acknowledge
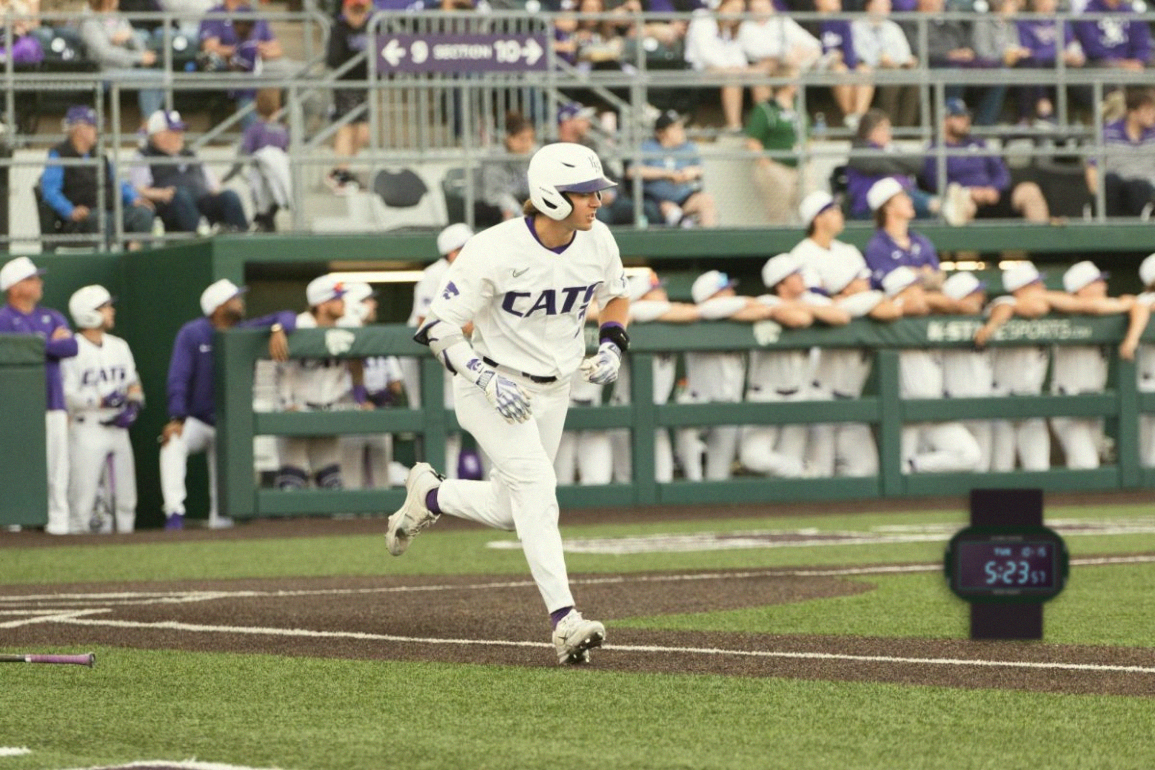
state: 5:23
